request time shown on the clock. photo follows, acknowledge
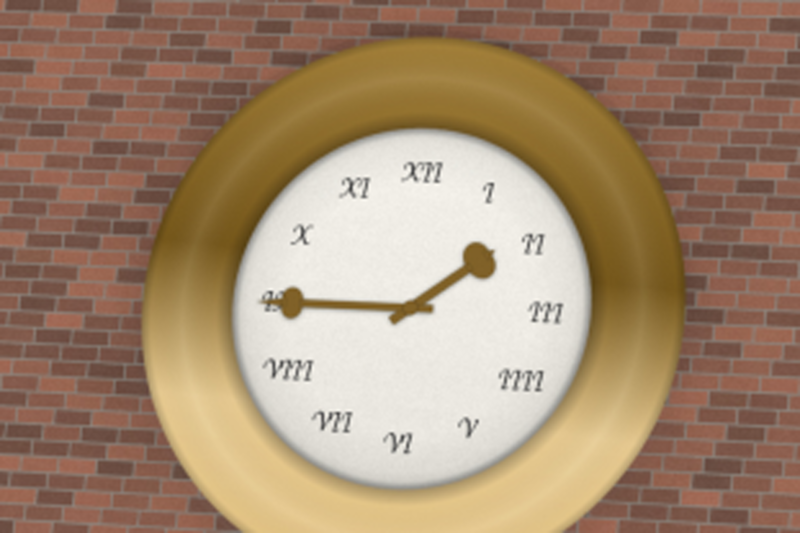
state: 1:45
